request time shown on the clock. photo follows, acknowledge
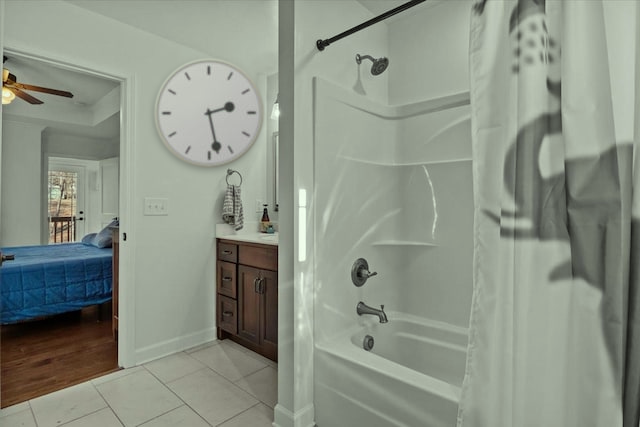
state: 2:28
